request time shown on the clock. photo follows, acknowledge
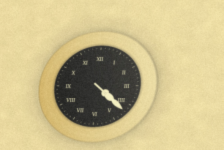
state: 4:22
